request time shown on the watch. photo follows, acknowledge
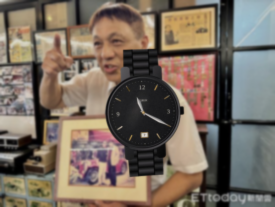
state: 11:20
